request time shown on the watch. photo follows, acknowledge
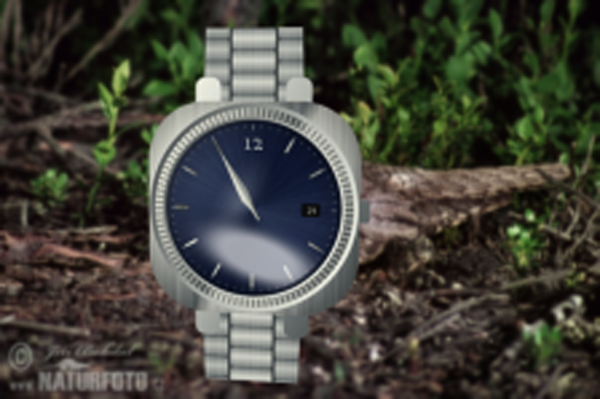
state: 10:55
